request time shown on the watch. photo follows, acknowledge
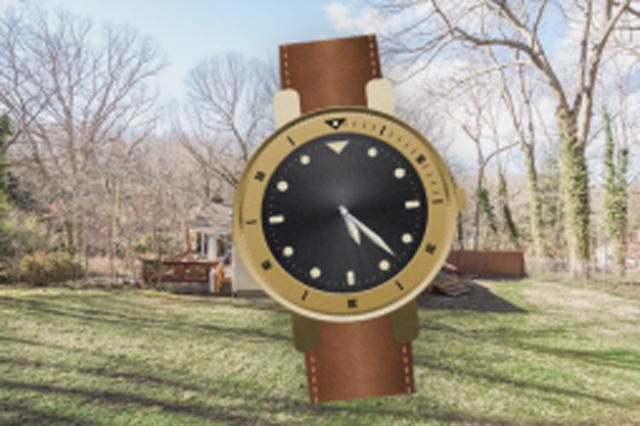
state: 5:23
